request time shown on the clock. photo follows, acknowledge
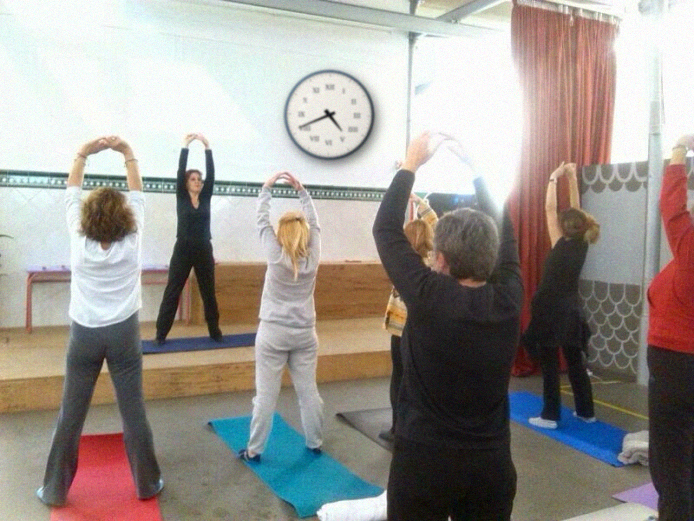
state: 4:41
